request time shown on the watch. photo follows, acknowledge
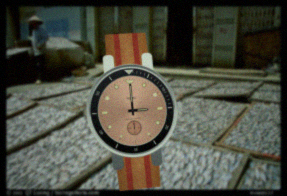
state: 3:00
